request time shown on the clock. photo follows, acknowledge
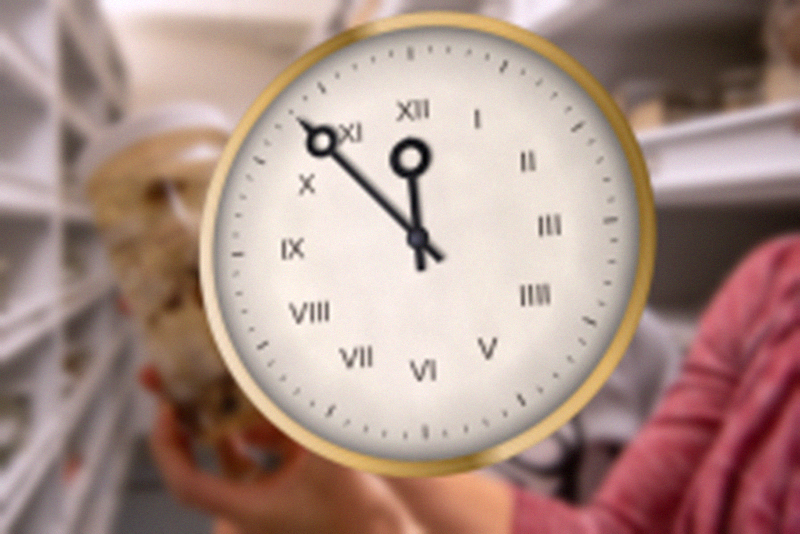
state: 11:53
